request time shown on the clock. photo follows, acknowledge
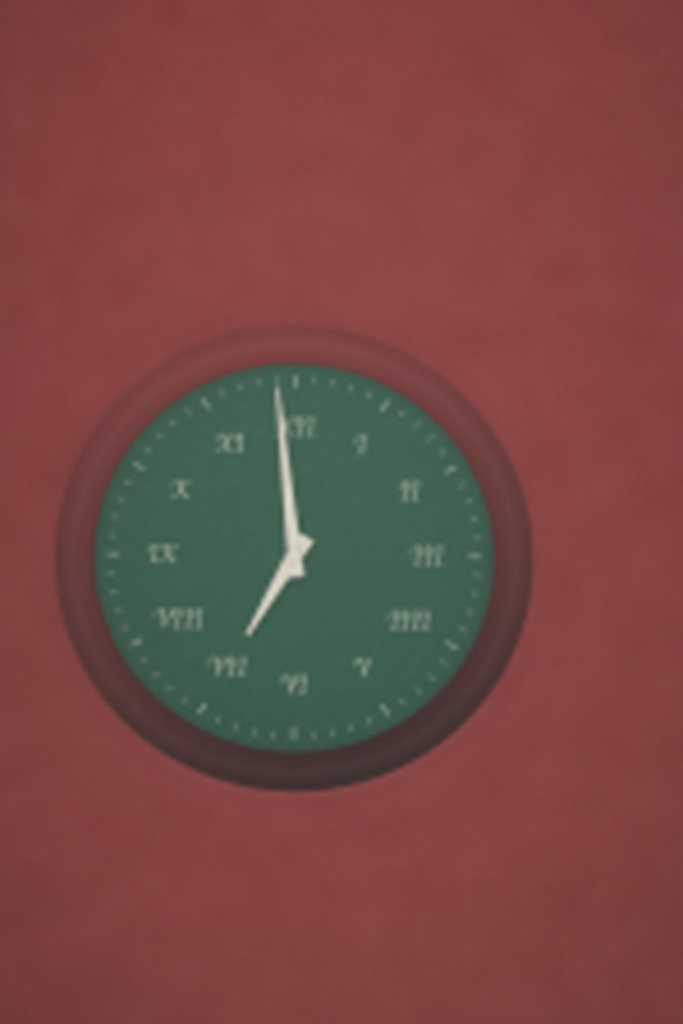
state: 6:59
